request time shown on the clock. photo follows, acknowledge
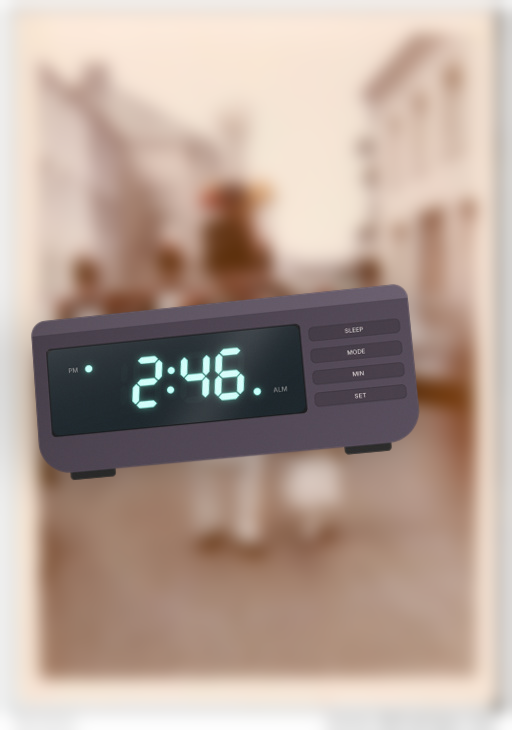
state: 2:46
